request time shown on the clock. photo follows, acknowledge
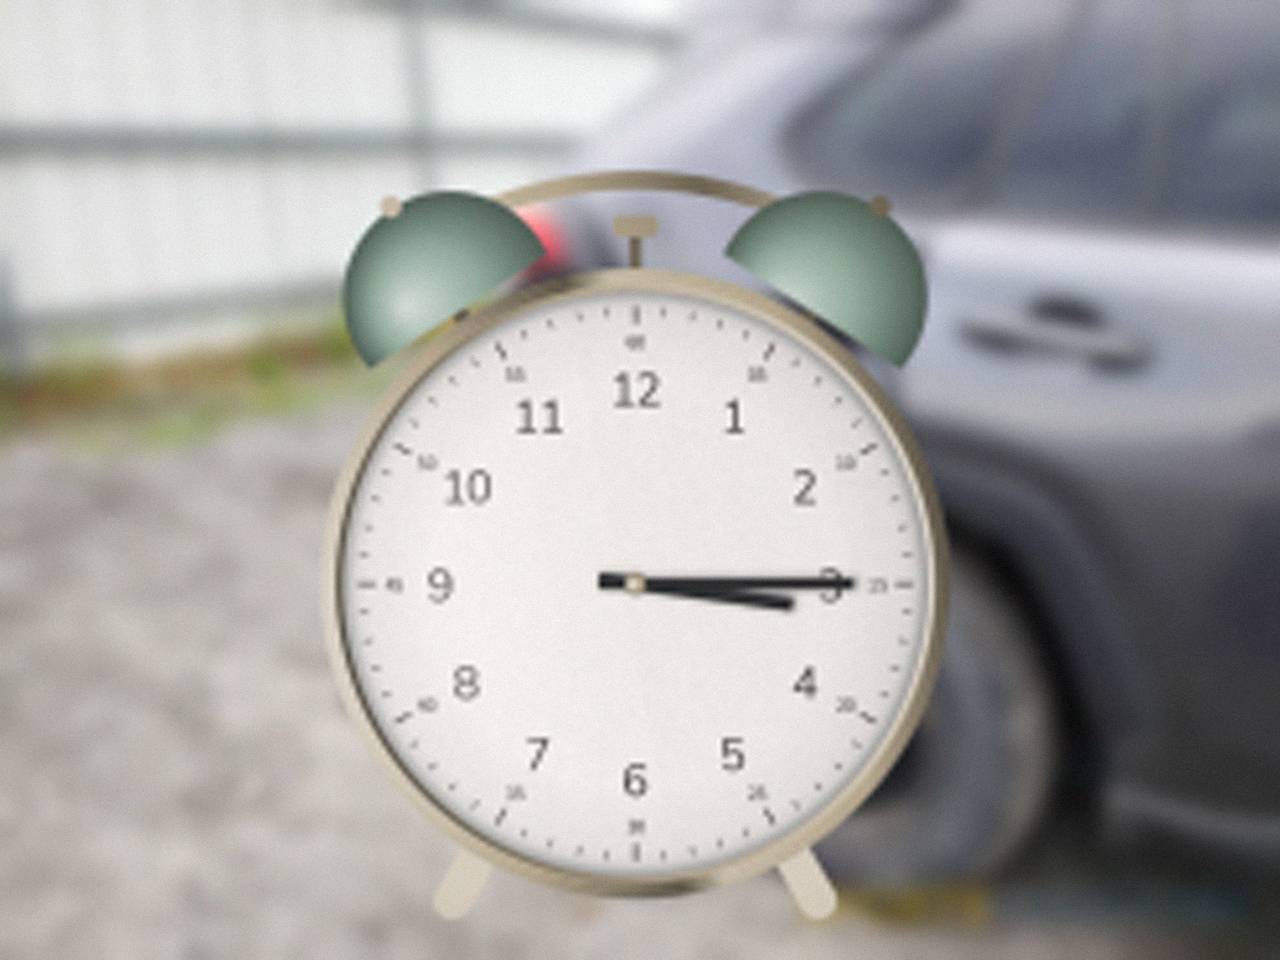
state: 3:15
